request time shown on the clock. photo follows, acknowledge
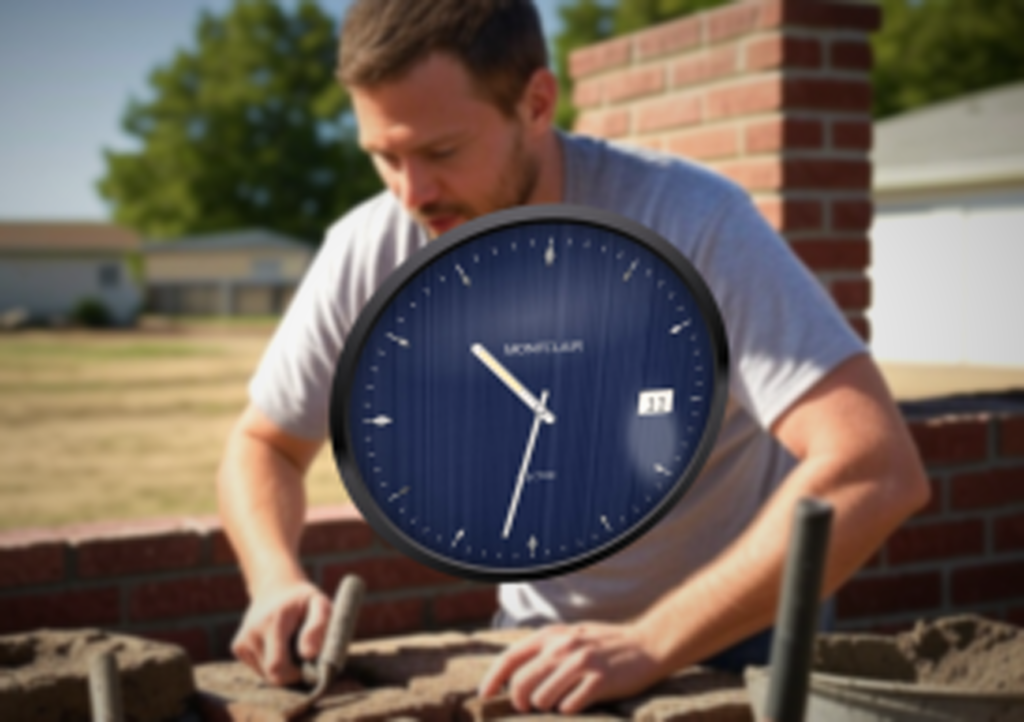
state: 10:32
